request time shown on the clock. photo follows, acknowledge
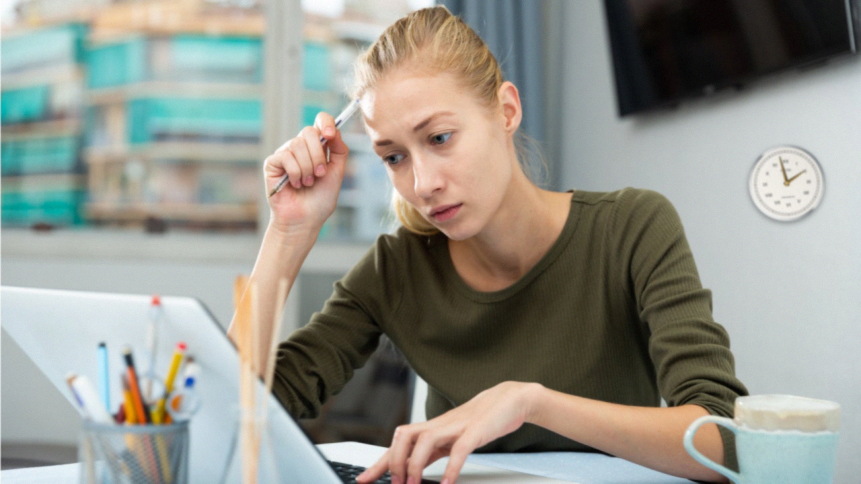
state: 1:58
